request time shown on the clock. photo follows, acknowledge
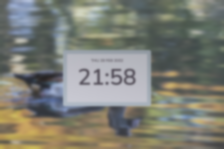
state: 21:58
